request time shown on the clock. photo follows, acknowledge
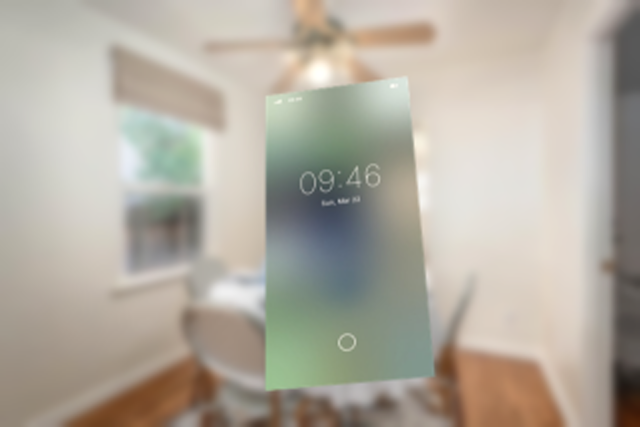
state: 9:46
